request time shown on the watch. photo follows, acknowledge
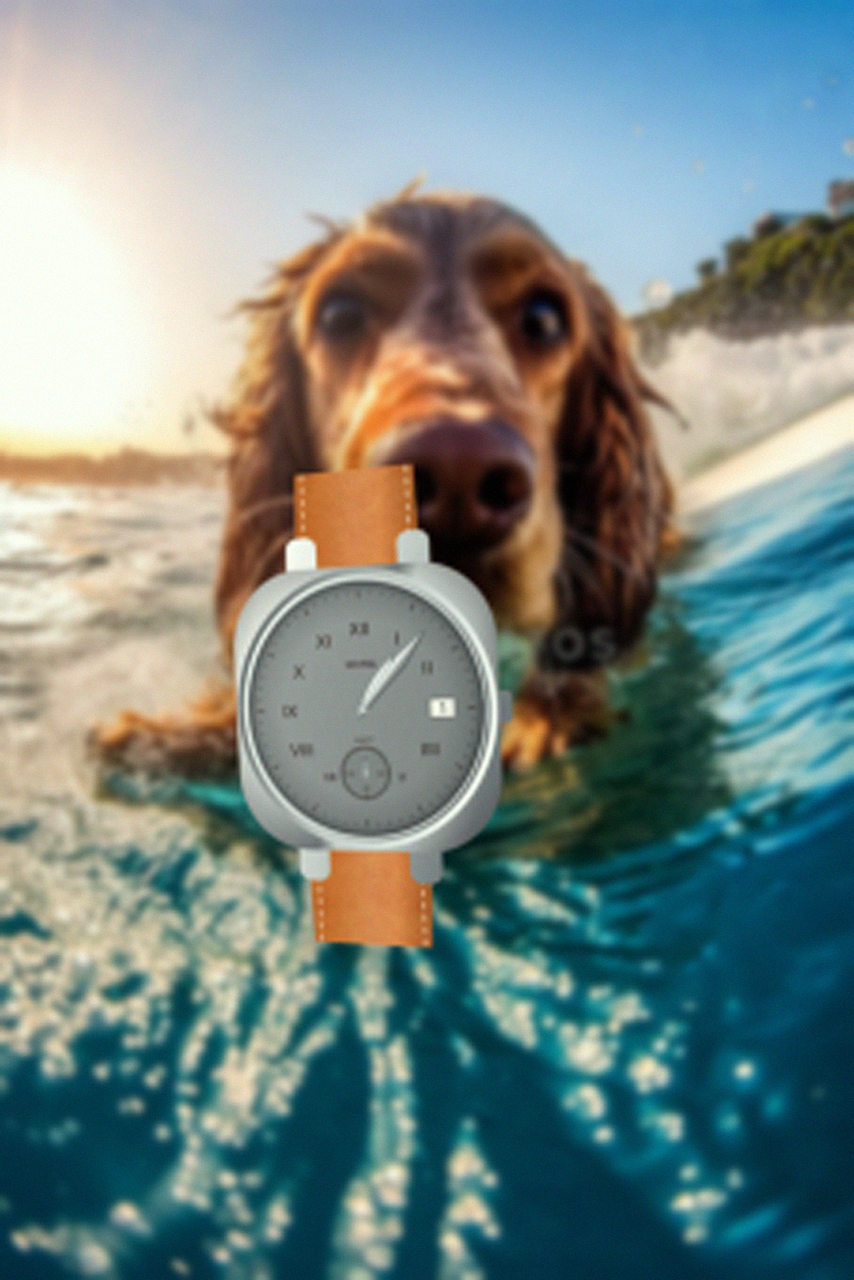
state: 1:07
